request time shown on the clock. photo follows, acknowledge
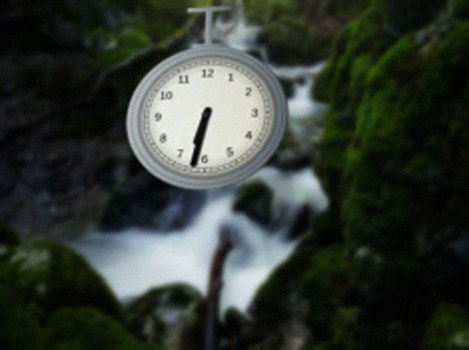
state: 6:32
